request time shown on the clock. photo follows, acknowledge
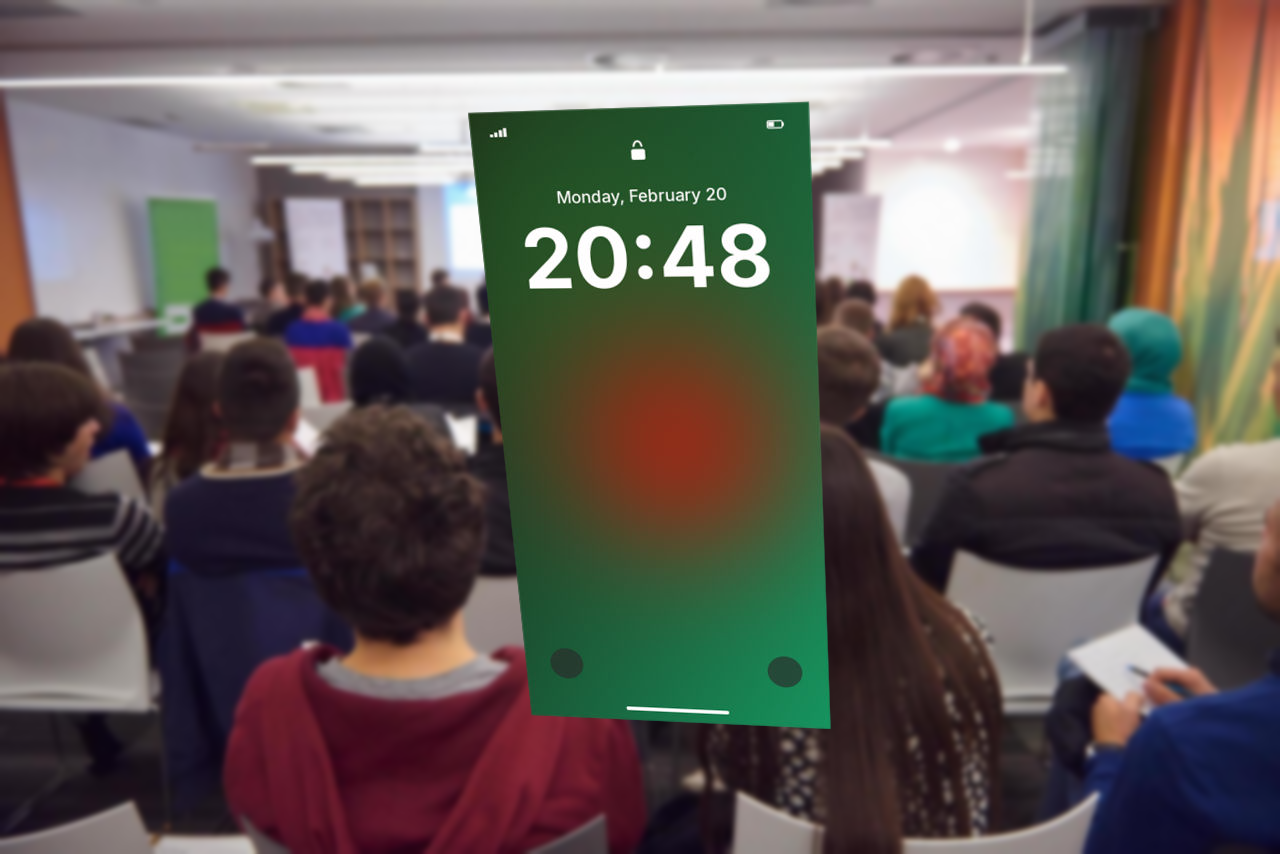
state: 20:48
